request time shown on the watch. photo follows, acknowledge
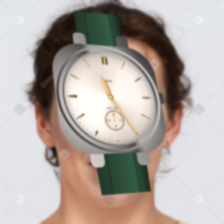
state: 11:25
